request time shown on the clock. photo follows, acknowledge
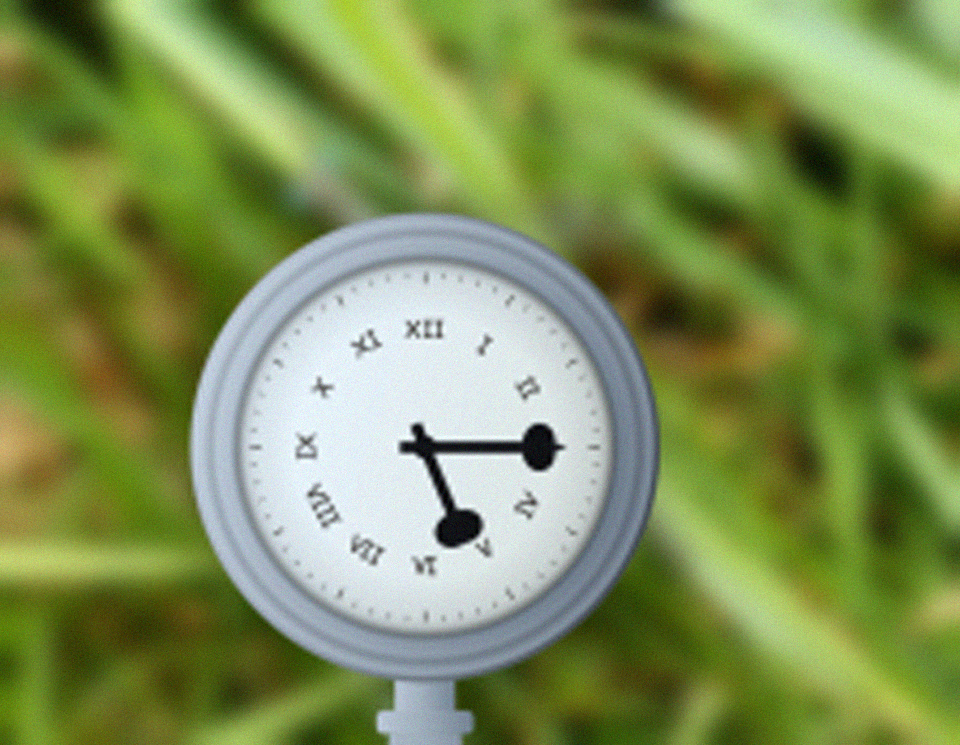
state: 5:15
